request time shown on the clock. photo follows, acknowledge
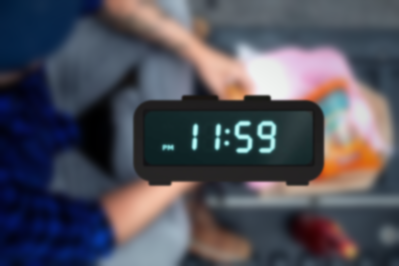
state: 11:59
